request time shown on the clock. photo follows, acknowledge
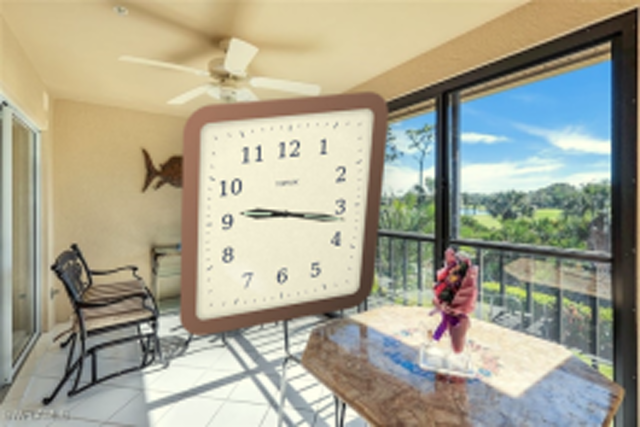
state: 9:17
